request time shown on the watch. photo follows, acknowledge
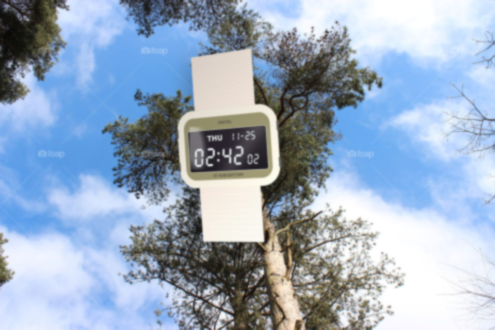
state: 2:42
